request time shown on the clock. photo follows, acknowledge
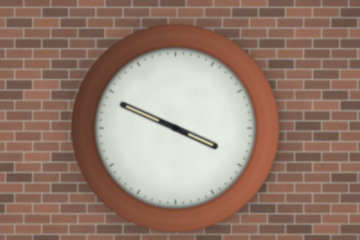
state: 3:49
